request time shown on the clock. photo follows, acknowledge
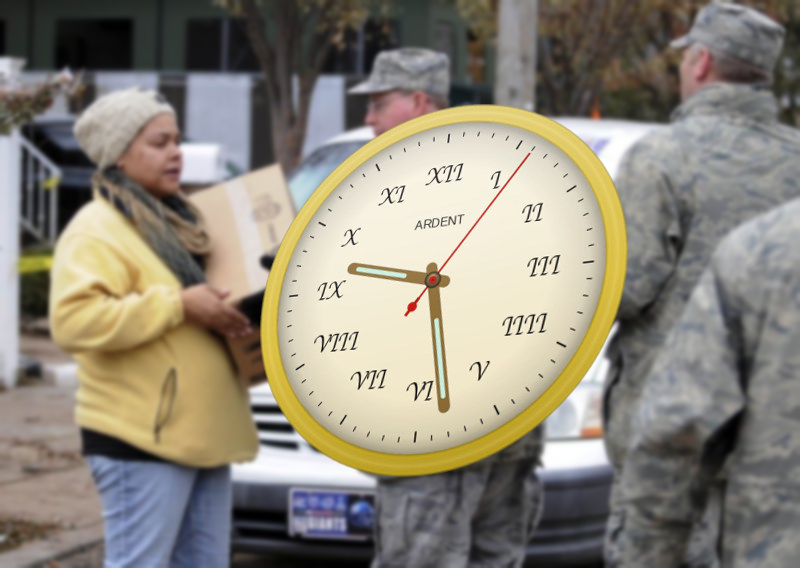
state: 9:28:06
